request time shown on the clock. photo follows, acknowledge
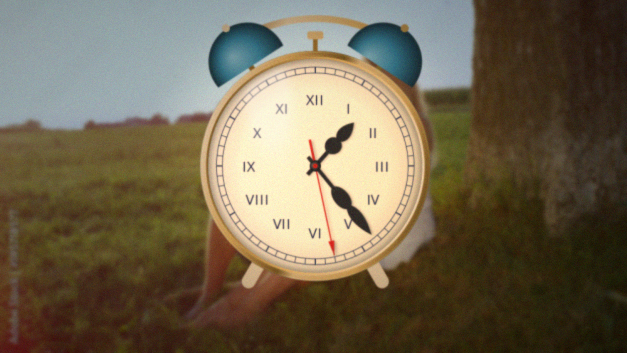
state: 1:23:28
